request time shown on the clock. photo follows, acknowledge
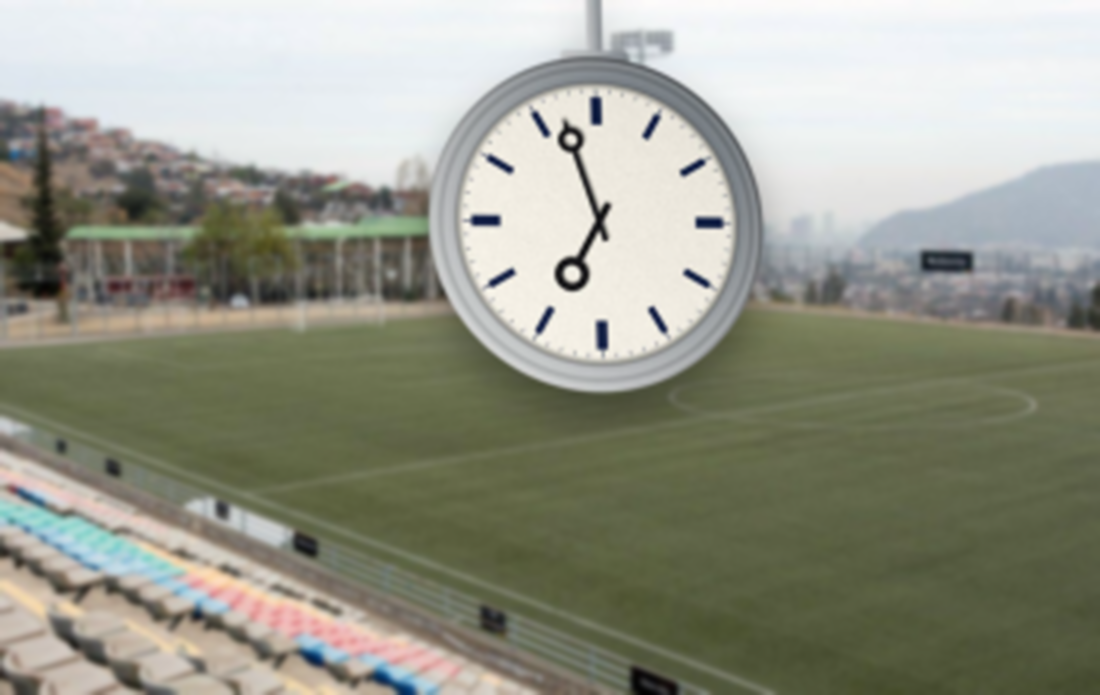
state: 6:57
